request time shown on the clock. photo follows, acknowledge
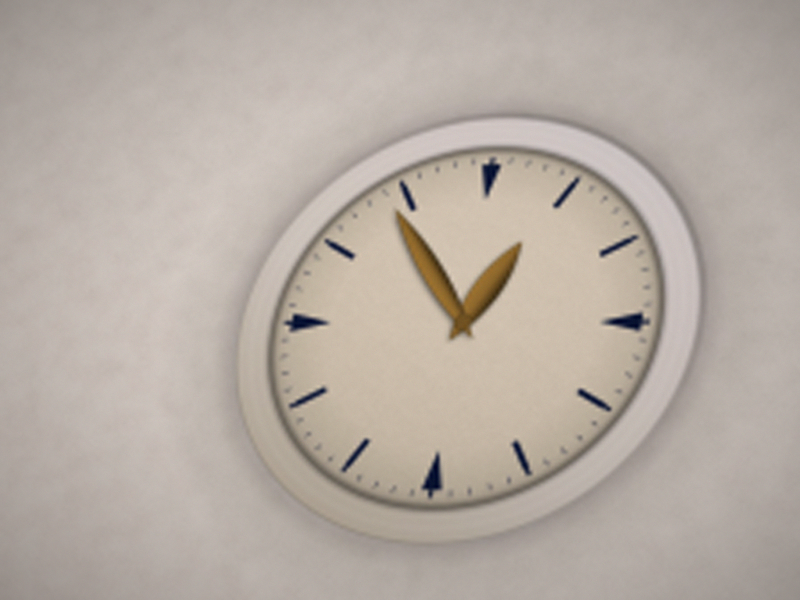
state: 12:54
